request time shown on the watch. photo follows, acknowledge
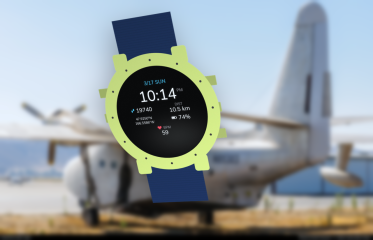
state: 10:14
